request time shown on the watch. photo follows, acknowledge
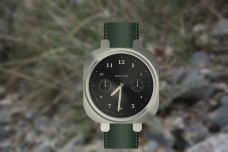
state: 7:31
